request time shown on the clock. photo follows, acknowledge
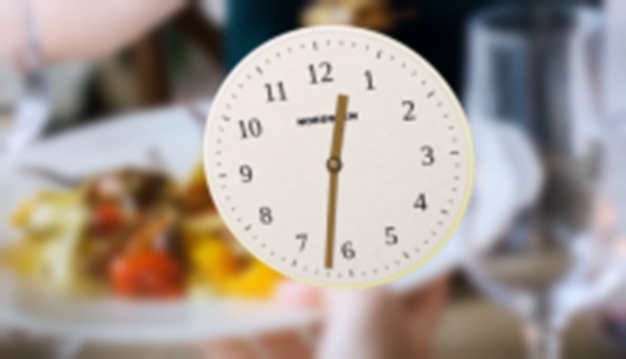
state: 12:32
